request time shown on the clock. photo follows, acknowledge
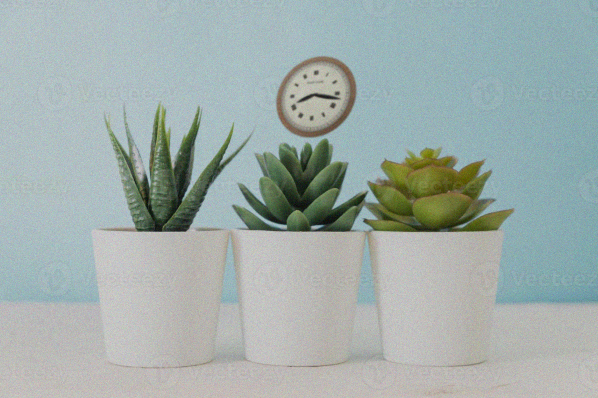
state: 8:17
